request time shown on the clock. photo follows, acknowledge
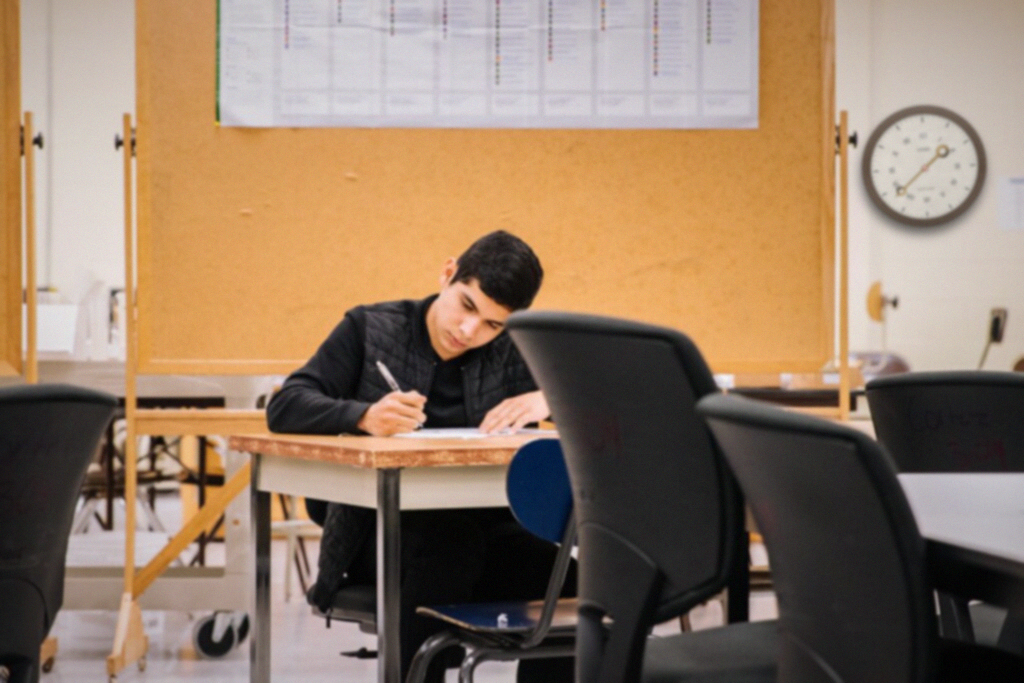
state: 1:38
